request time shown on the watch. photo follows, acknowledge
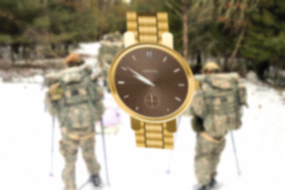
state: 9:51
